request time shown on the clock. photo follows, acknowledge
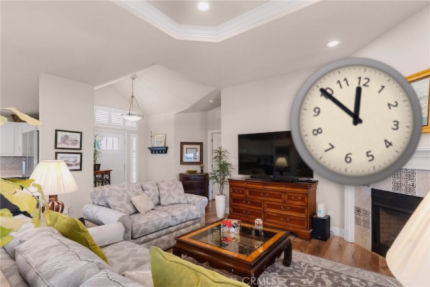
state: 11:50
